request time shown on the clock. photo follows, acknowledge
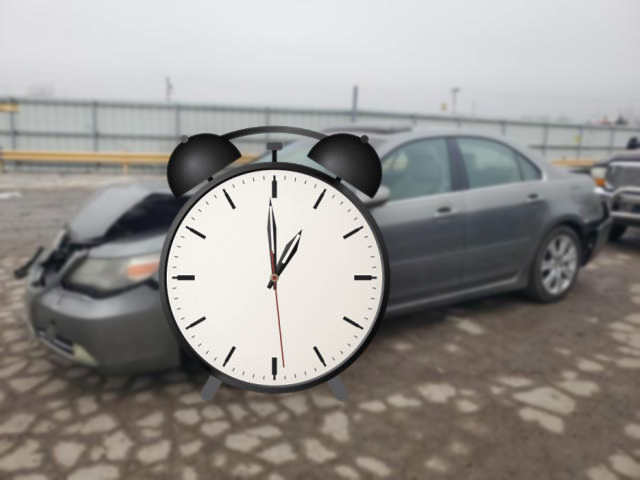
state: 12:59:29
